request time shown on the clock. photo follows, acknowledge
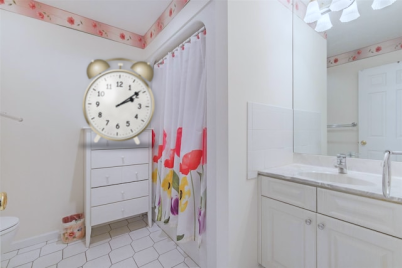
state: 2:09
